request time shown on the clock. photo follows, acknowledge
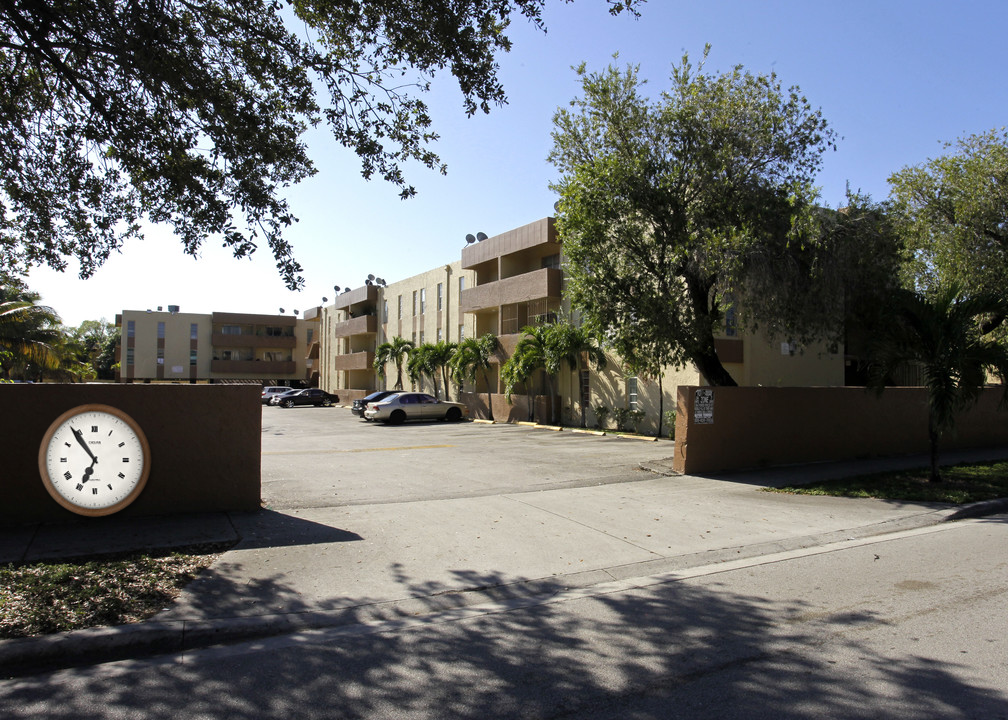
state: 6:54
